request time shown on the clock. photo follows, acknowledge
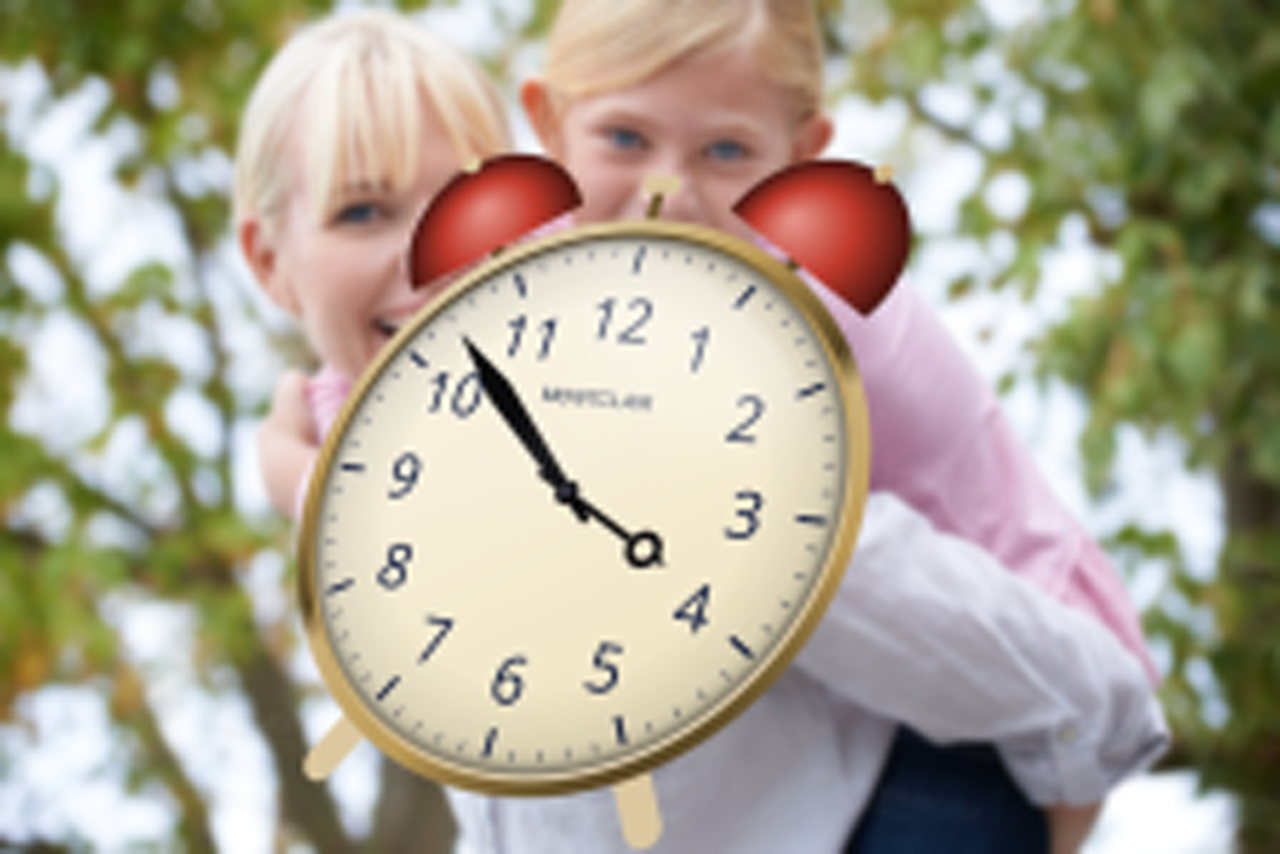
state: 3:52
